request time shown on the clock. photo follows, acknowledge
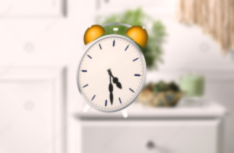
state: 4:28
